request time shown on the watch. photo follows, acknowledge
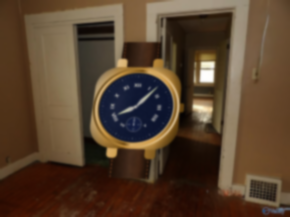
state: 8:07
